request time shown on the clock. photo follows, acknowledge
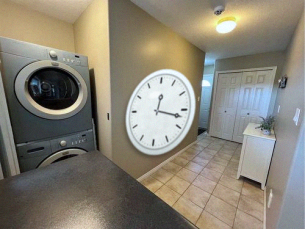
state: 12:17
